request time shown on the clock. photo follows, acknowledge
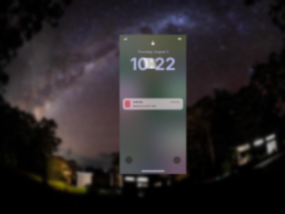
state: 10:22
